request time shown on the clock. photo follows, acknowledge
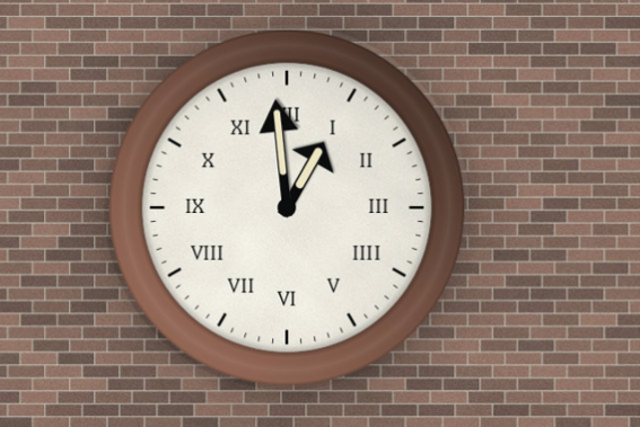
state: 12:59
